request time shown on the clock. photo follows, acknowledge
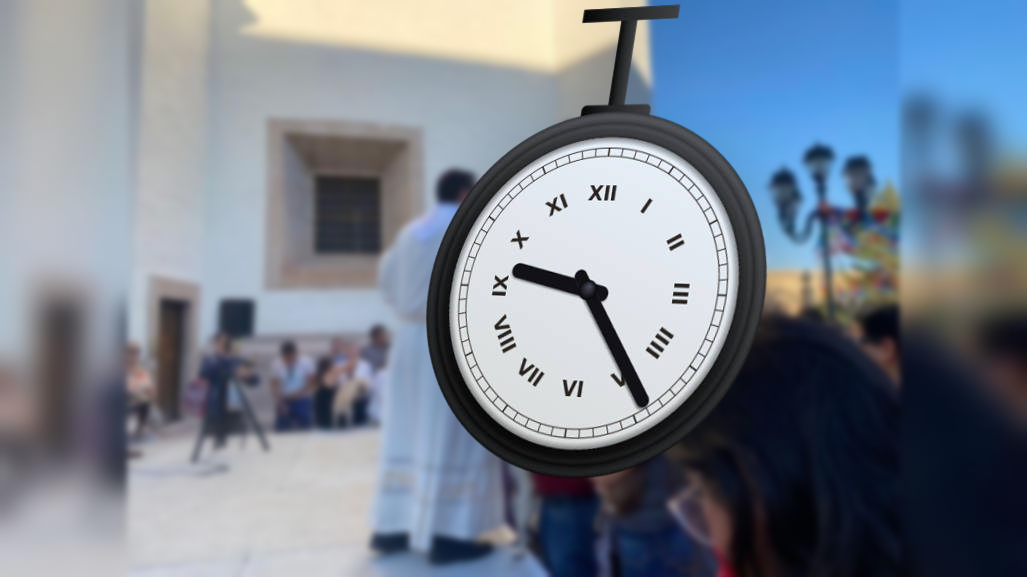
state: 9:24
